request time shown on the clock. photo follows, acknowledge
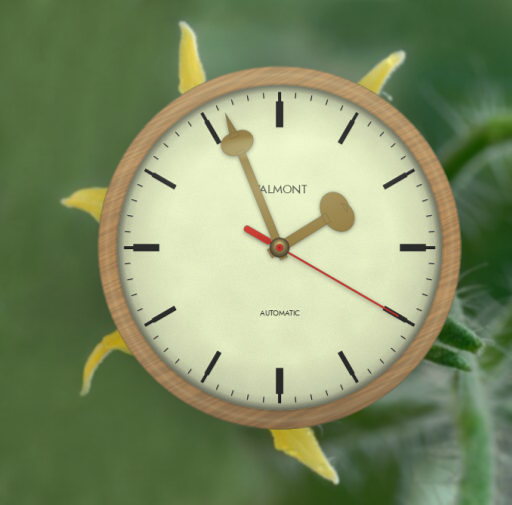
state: 1:56:20
